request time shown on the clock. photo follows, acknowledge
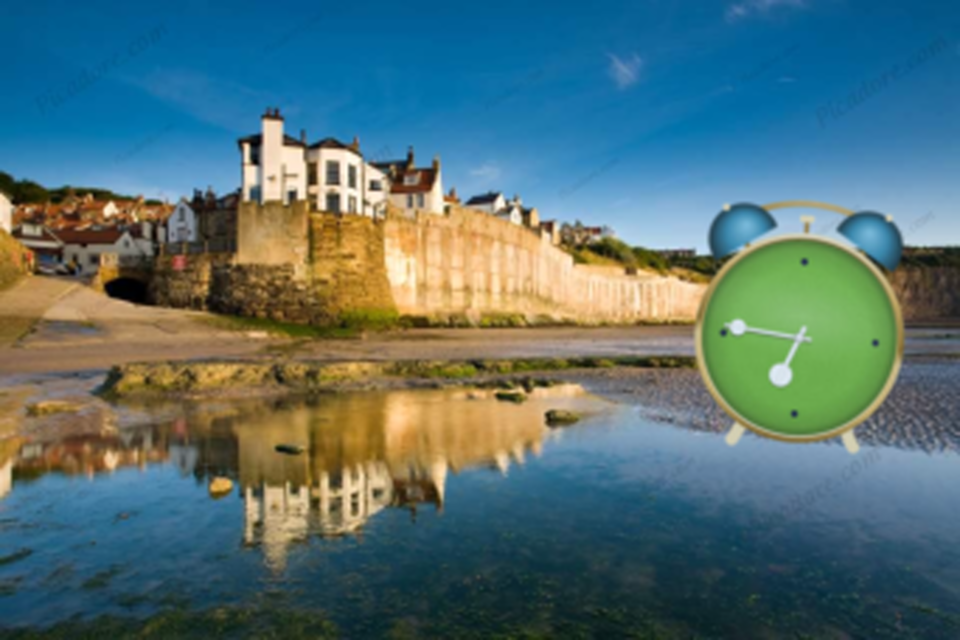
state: 6:46
